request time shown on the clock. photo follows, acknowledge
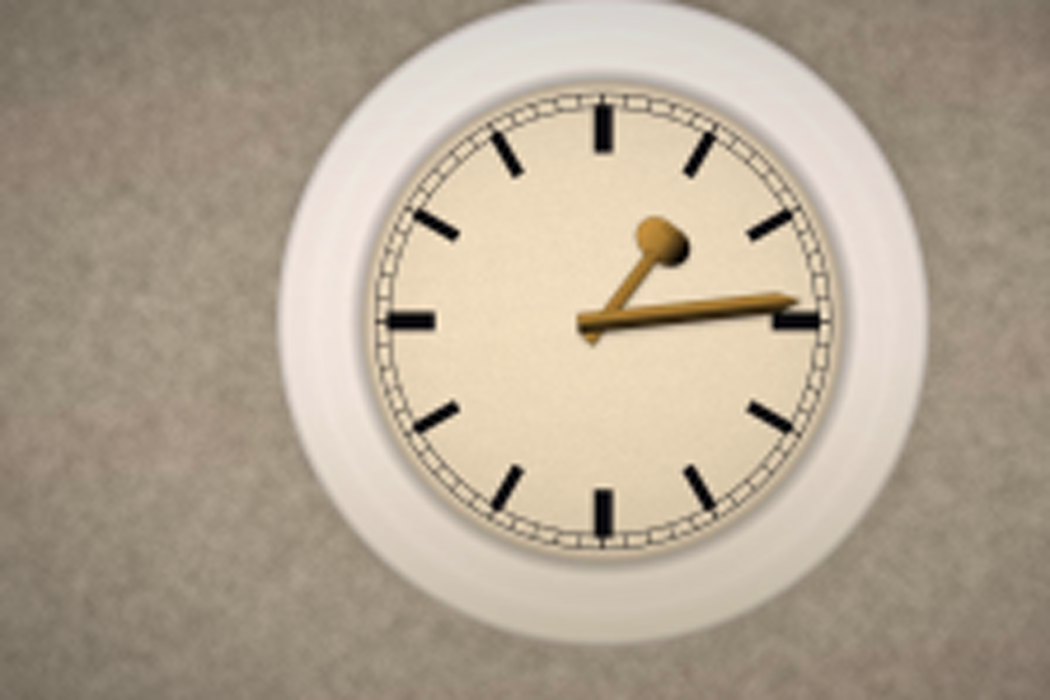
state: 1:14
